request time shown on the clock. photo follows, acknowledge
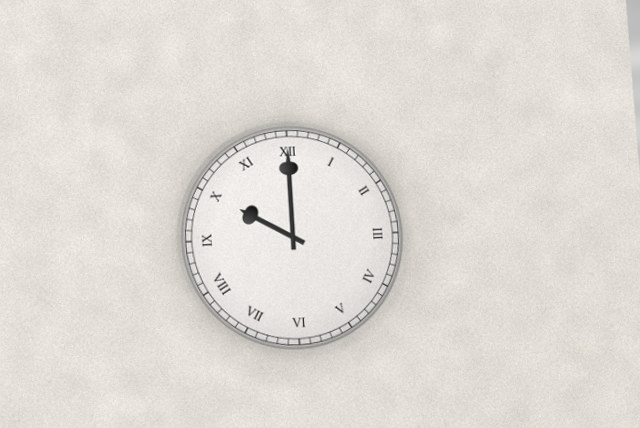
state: 10:00
